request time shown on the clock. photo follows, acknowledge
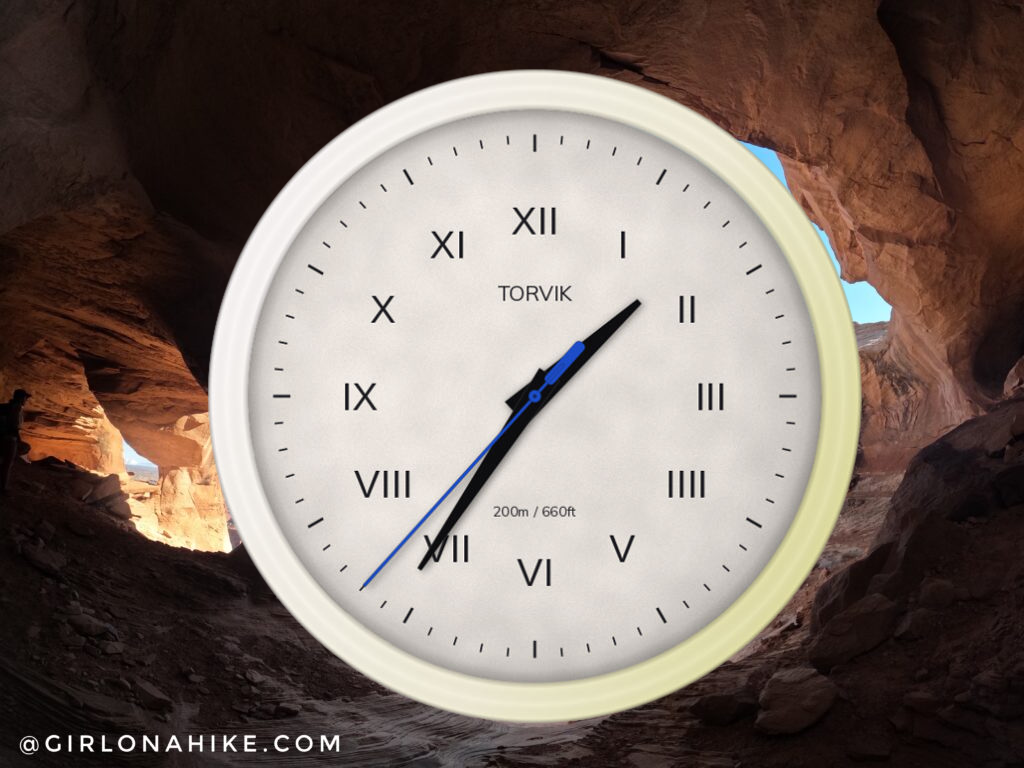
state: 1:35:37
